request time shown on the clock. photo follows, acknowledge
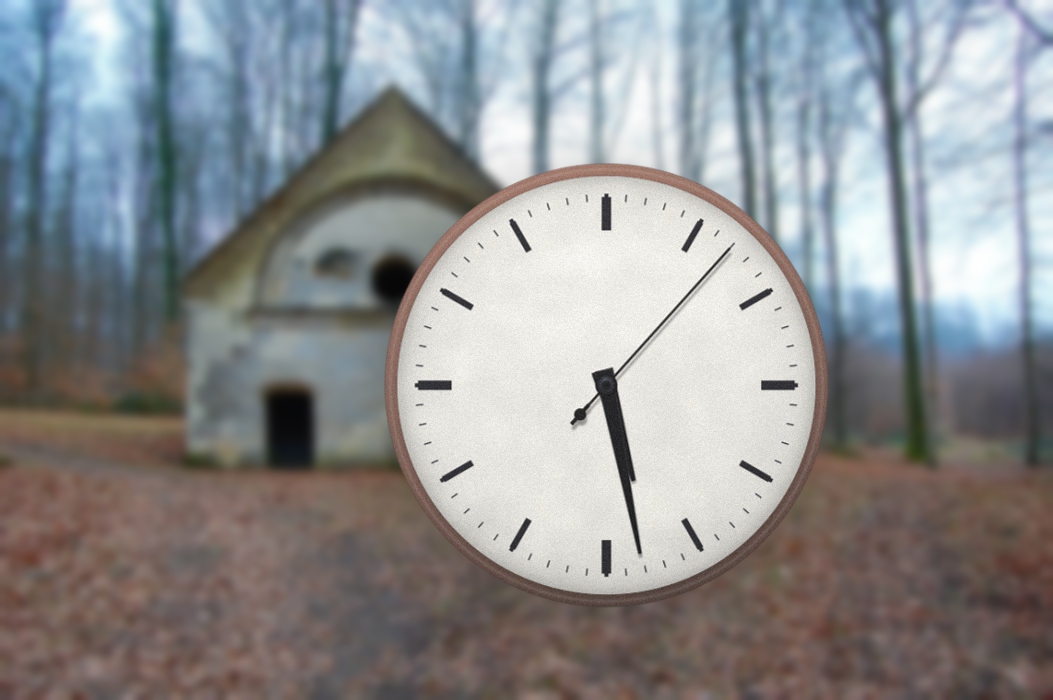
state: 5:28:07
